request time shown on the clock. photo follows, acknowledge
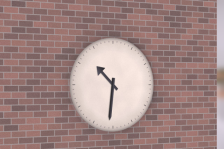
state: 10:31
